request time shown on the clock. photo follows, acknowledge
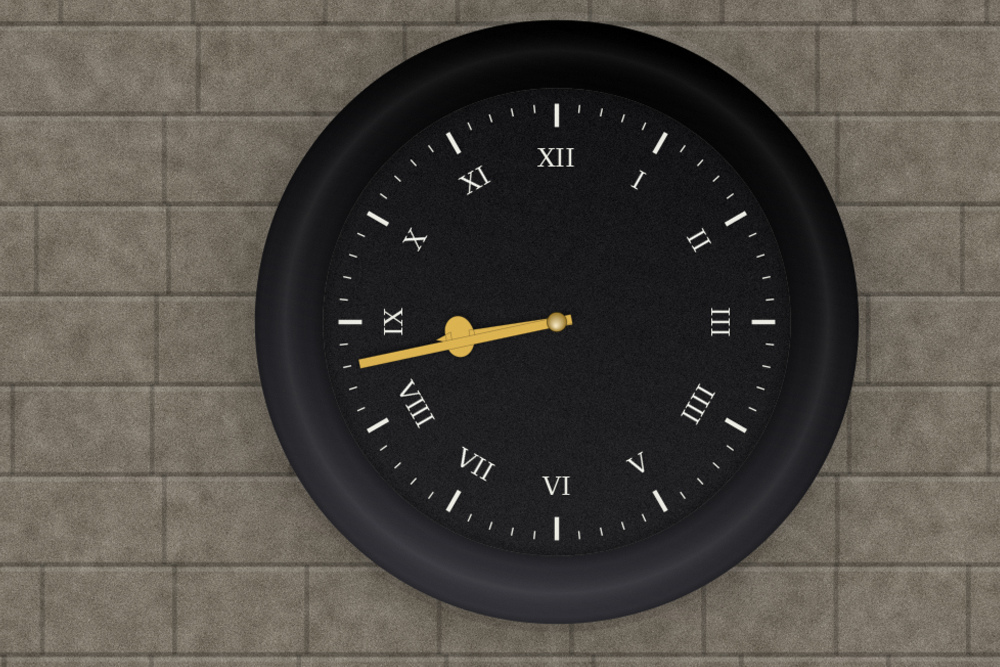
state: 8:43
